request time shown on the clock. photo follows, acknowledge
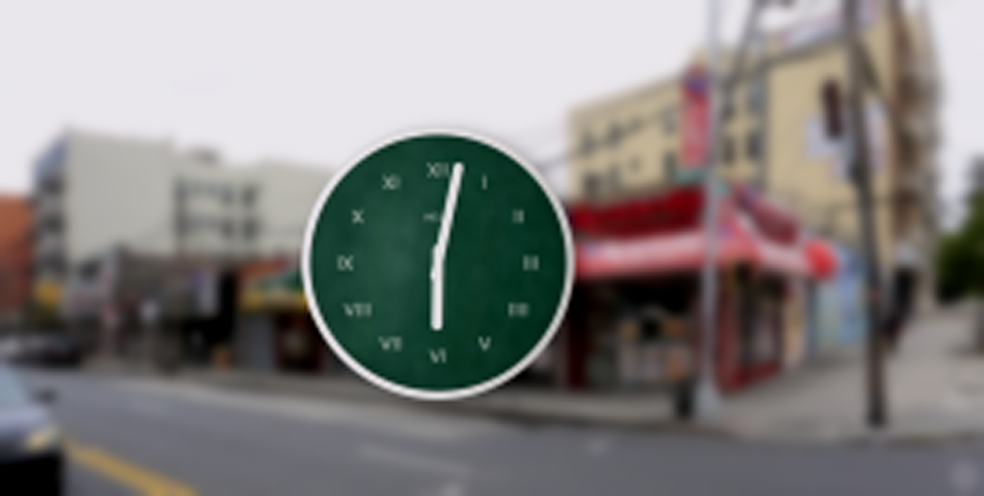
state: 6:02
